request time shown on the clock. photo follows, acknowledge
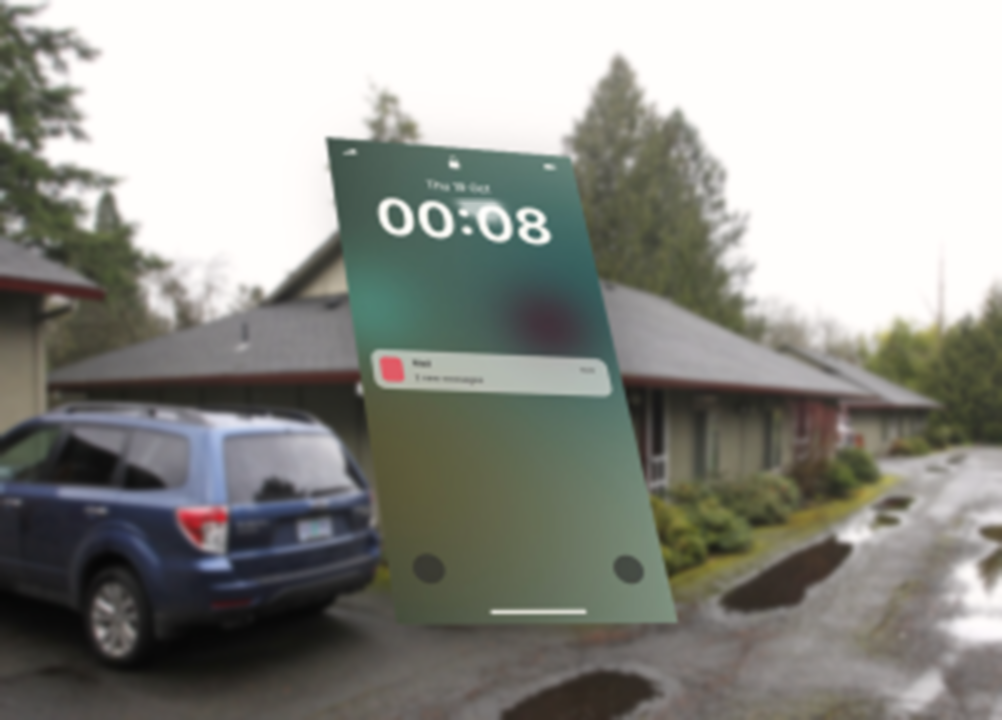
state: 0:08
